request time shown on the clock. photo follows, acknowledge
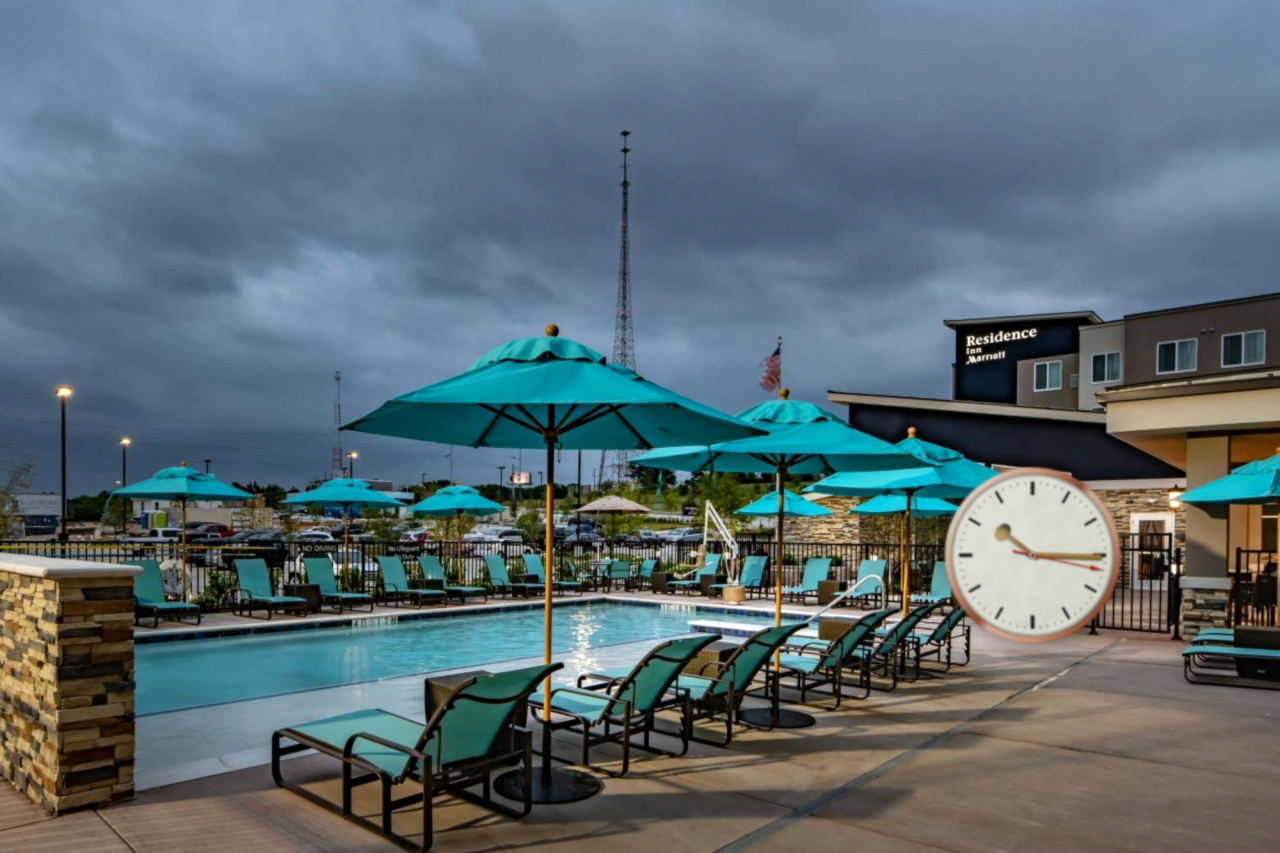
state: 10:15:17
